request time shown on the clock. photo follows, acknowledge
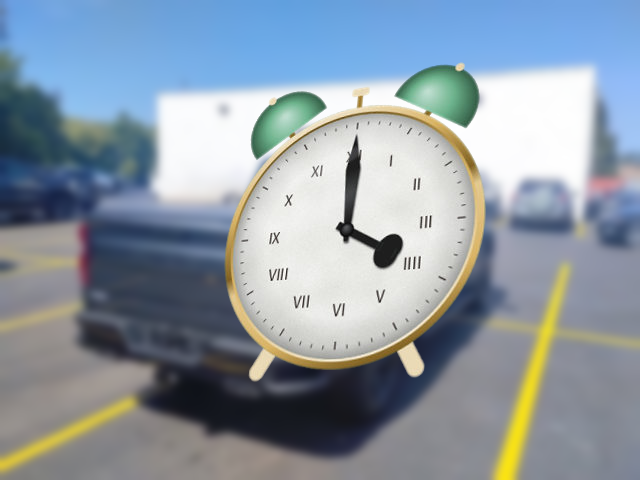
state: 4:00
